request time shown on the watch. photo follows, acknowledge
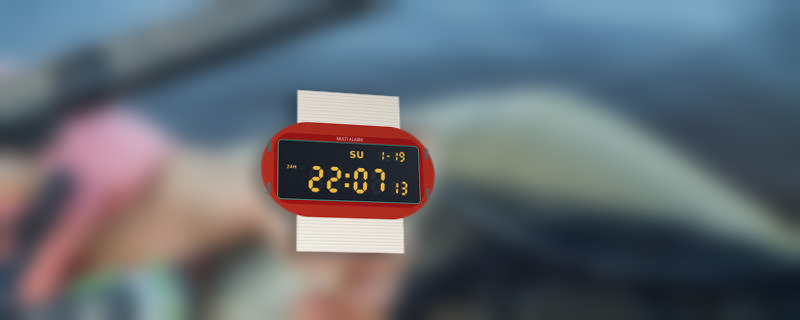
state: 22:07:13
